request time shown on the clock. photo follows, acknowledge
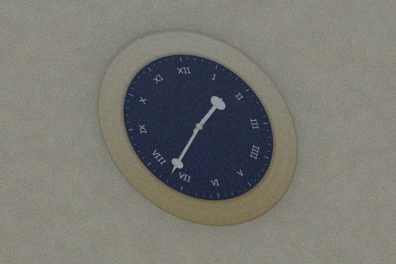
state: 1:37
